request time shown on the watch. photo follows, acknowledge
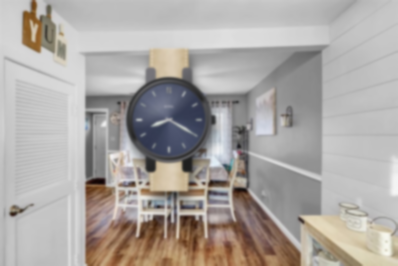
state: 8:20
